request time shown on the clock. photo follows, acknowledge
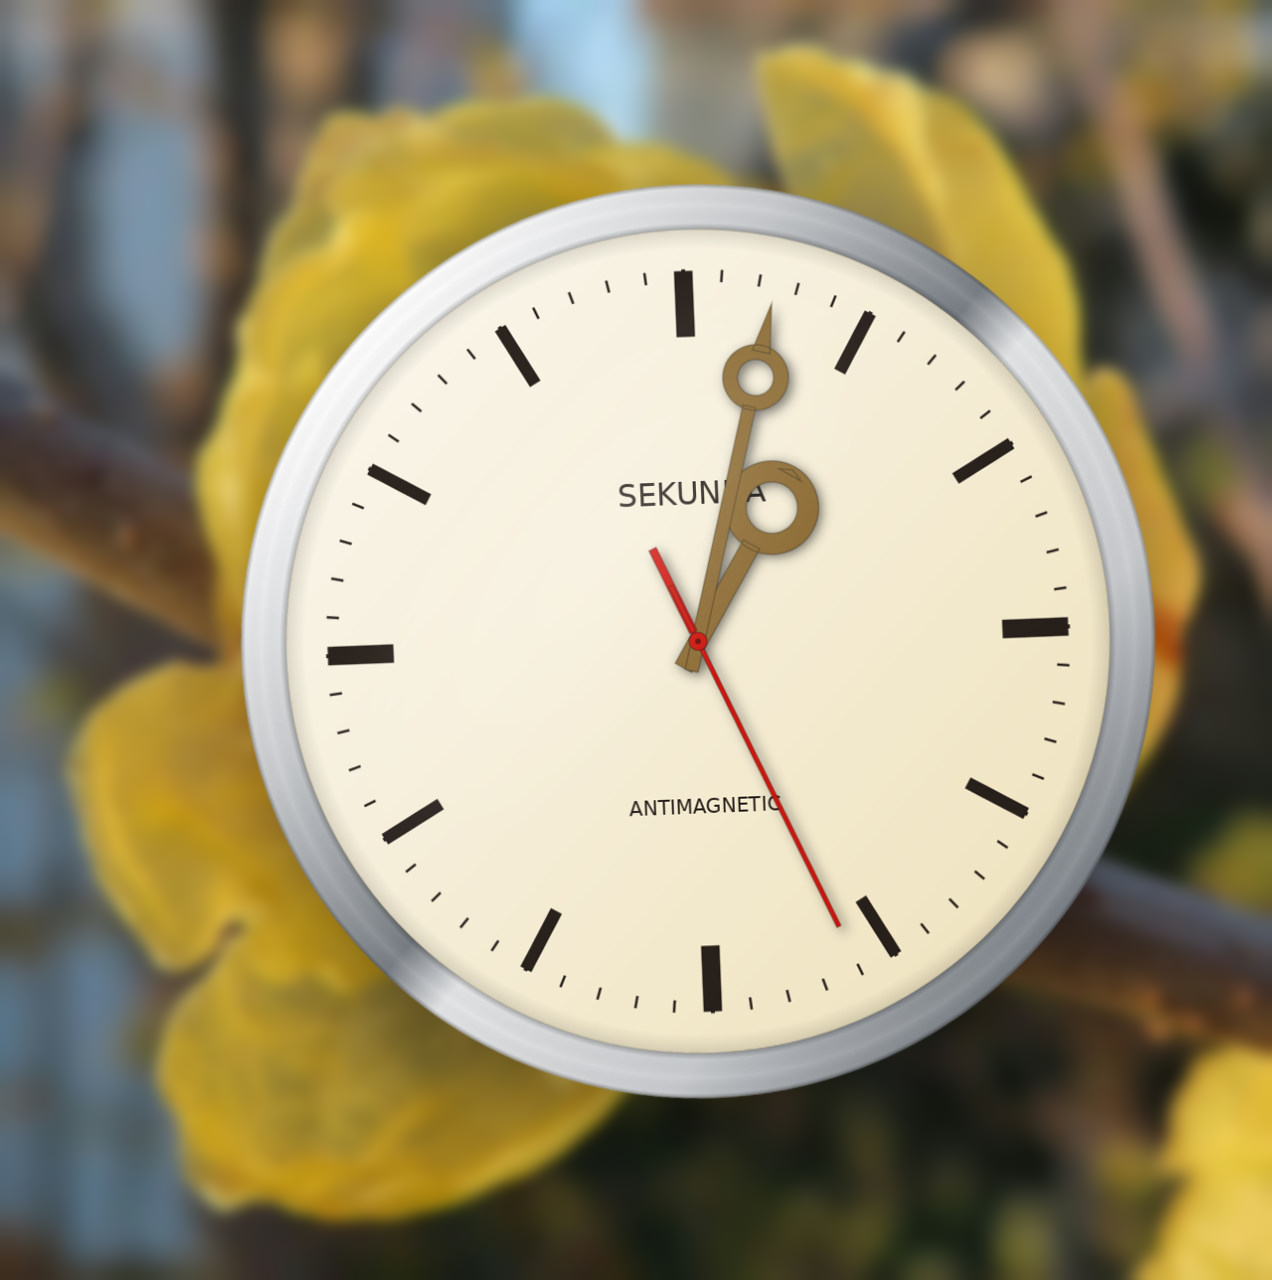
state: 1:02:26
